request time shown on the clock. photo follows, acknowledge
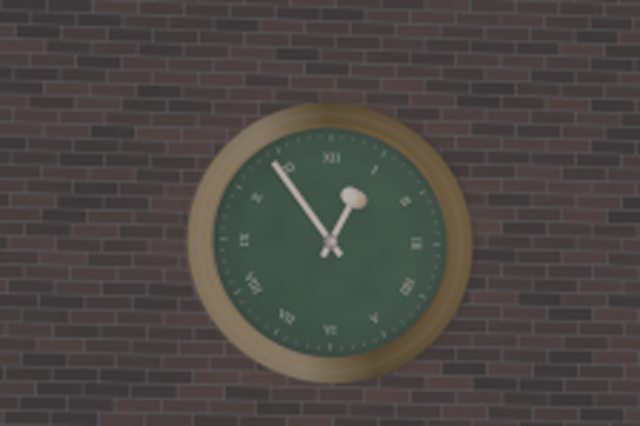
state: 12:54
